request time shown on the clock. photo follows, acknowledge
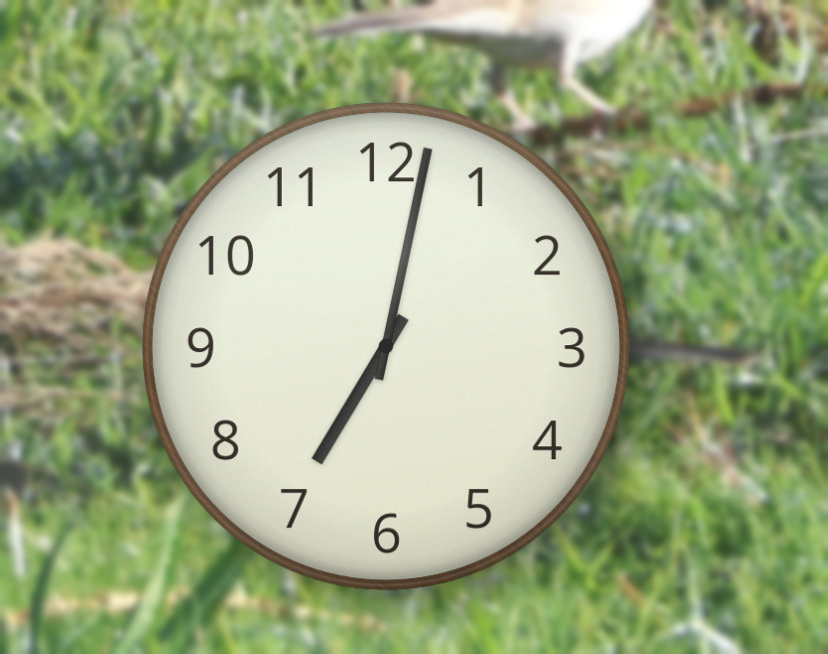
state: 7:02
